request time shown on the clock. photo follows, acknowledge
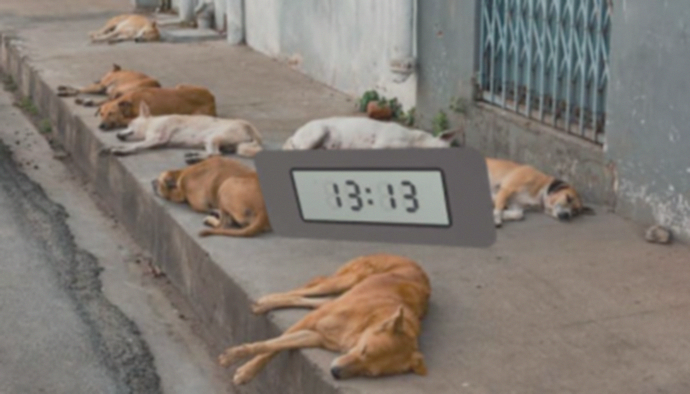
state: 13:13
